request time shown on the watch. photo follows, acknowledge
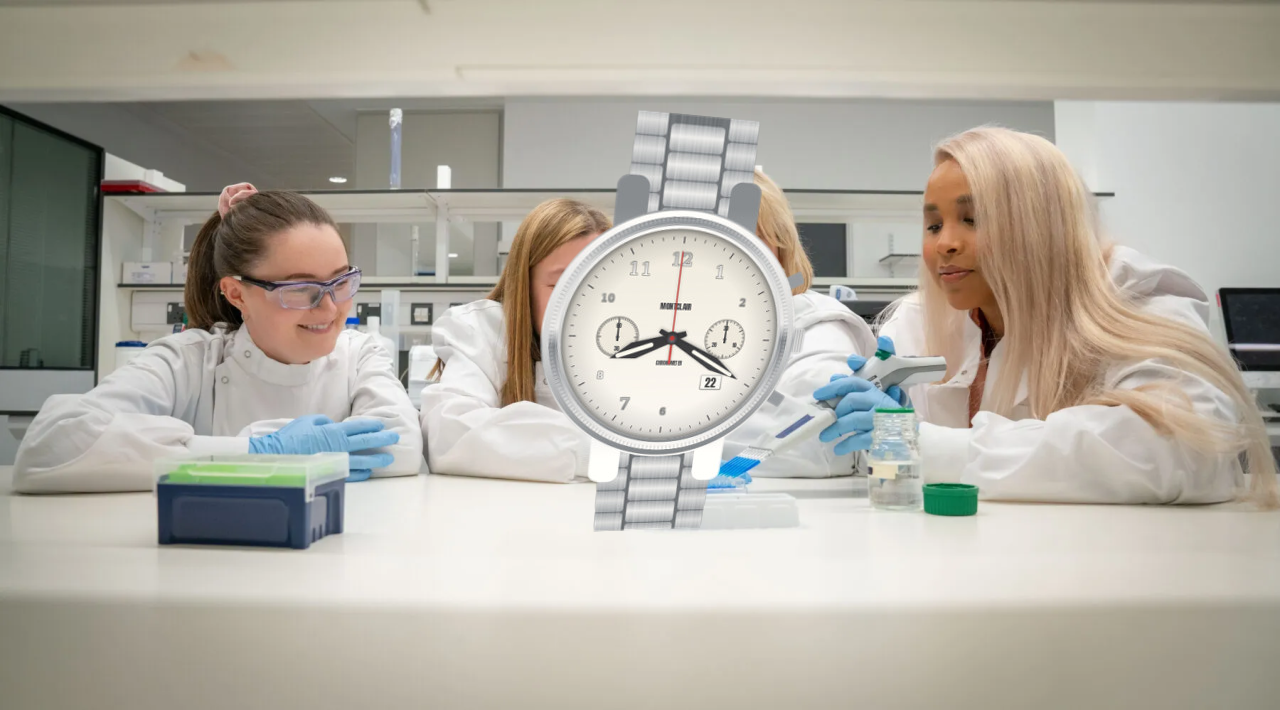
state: 8:20
